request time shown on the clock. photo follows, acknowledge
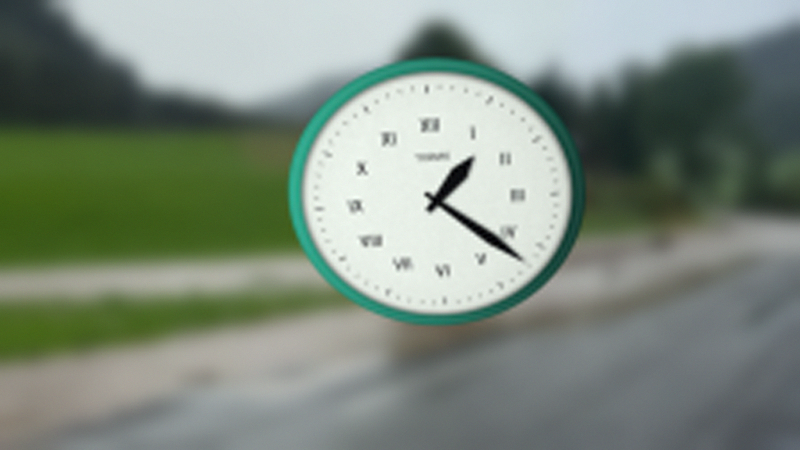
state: 1:22
